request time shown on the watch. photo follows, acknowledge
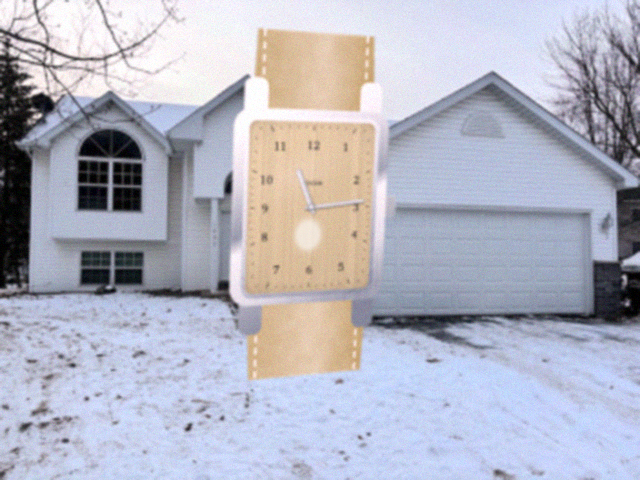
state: 11:14
